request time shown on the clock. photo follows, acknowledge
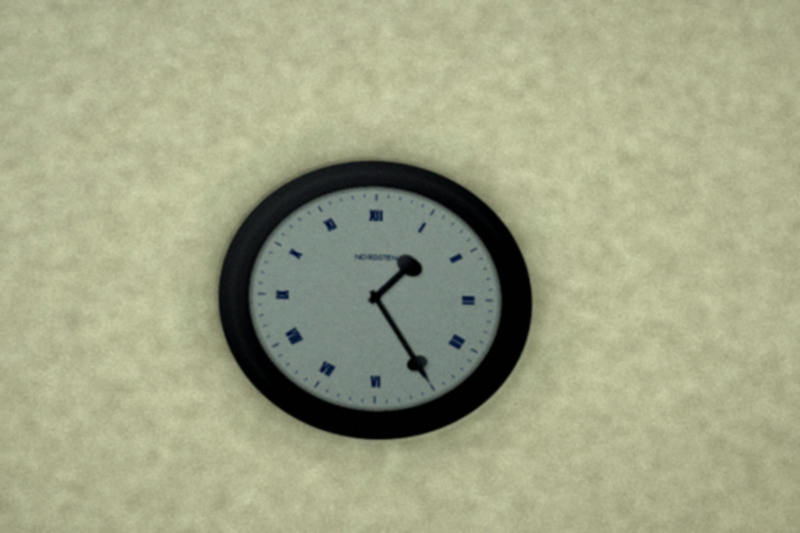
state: 1:25
